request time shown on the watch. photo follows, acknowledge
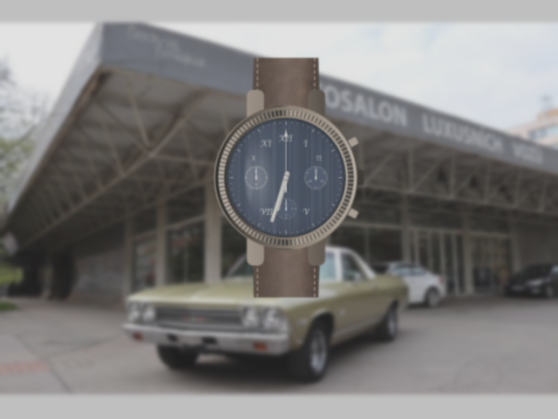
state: 6:33
